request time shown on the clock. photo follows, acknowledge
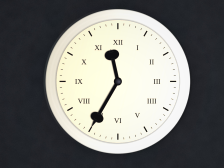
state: 11:35
